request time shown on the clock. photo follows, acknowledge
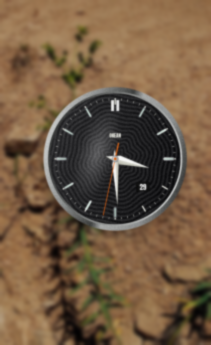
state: 3:29:32
